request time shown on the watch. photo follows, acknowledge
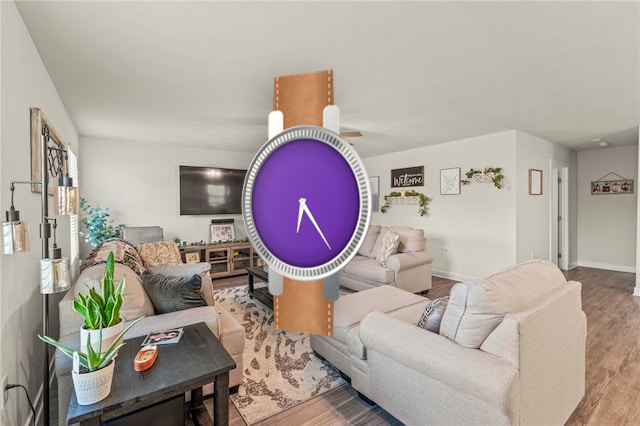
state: 6:24
